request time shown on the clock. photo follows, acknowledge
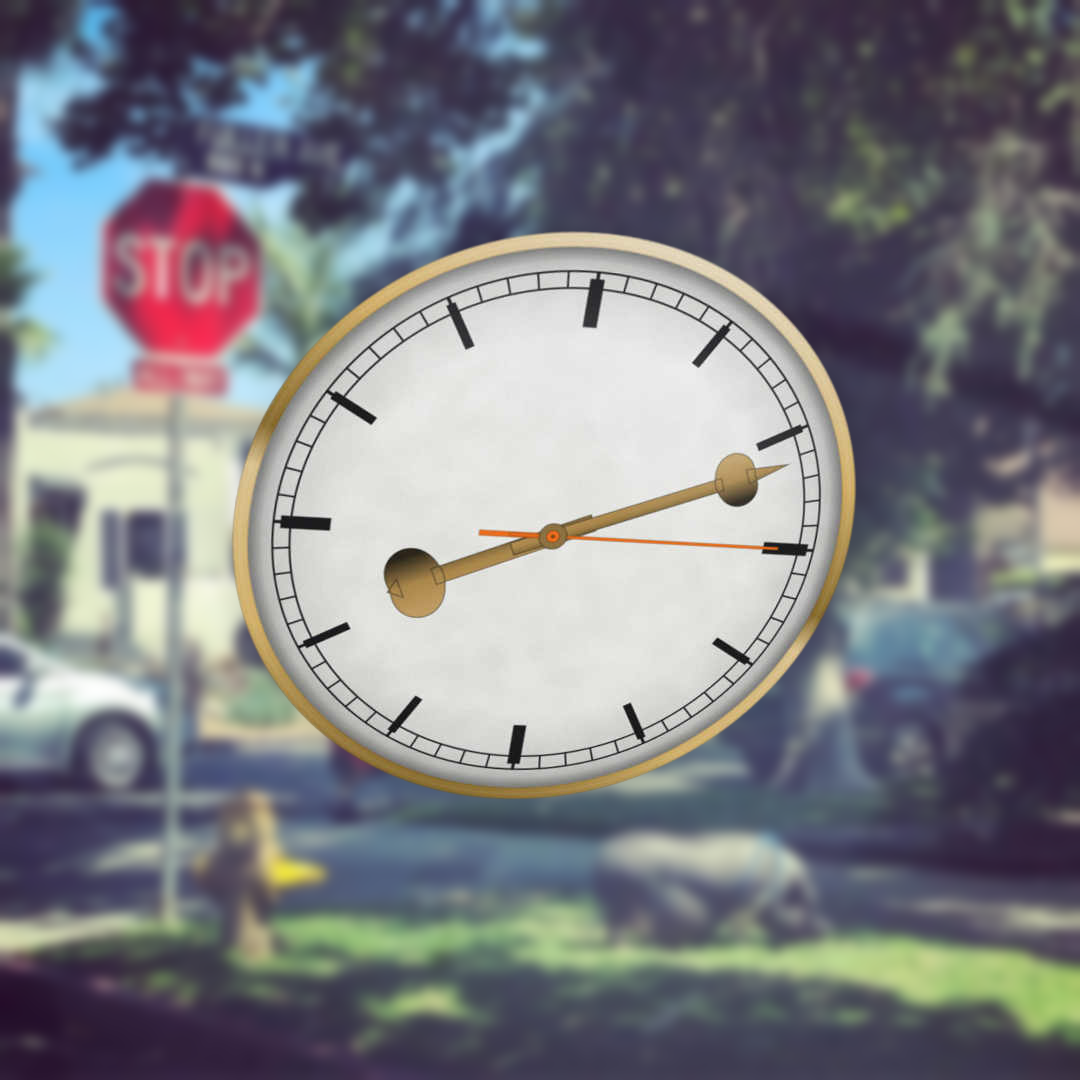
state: 8:11:15
